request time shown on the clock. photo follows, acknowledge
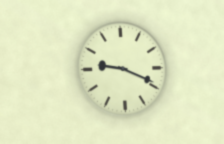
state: 9:19
